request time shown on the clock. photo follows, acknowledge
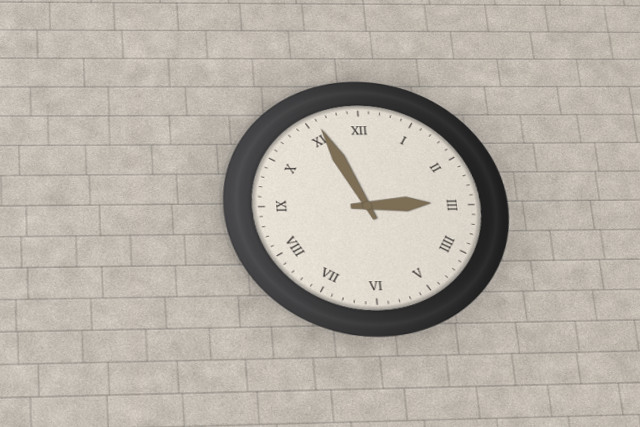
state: 2:56
